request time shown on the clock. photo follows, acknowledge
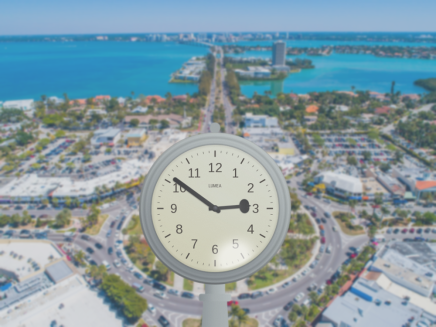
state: 2:51
